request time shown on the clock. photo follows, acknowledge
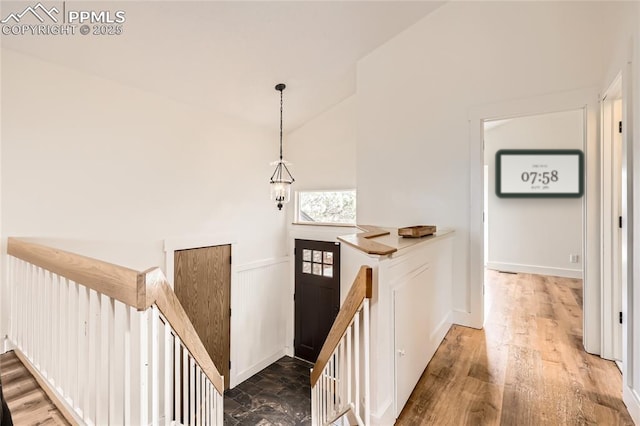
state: 7:58
